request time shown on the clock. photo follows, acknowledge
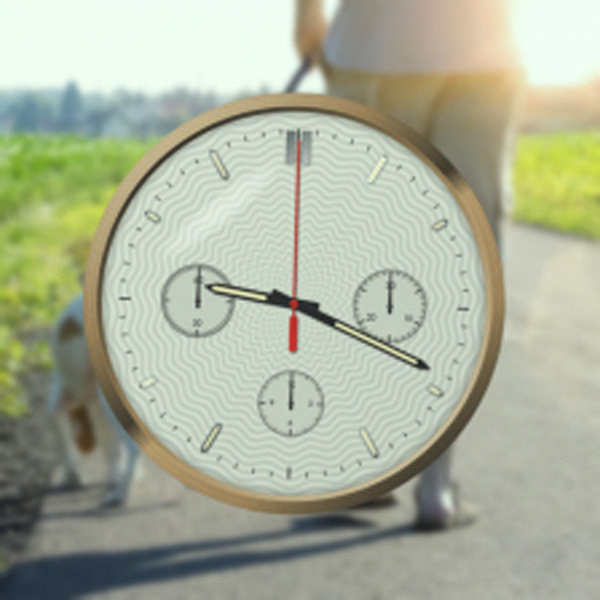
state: 9:19
